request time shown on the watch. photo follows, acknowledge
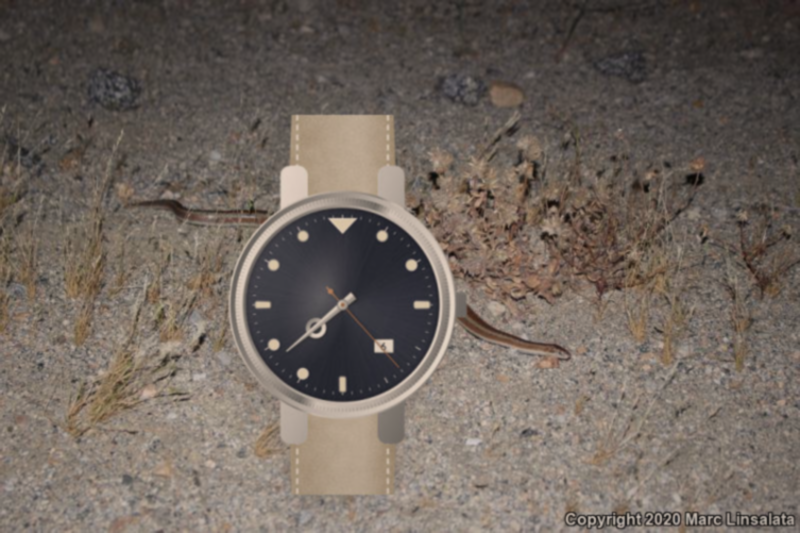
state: 7:38:23
